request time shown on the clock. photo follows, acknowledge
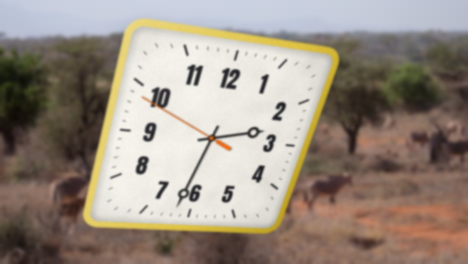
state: 2:31:49
